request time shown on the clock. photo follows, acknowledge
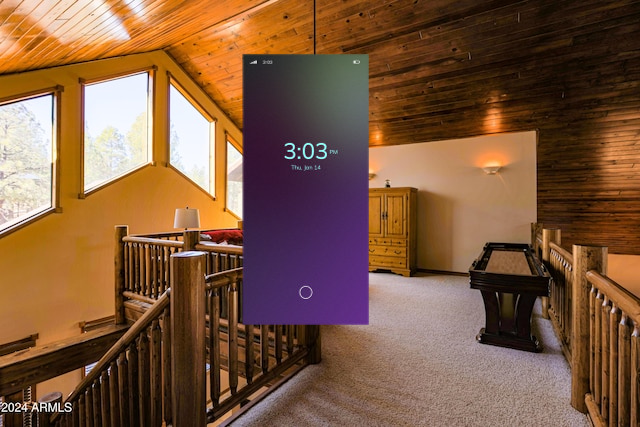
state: 3:03
